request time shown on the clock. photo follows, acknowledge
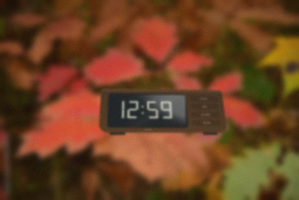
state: 12:59
